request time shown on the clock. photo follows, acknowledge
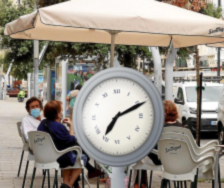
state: 7:11
